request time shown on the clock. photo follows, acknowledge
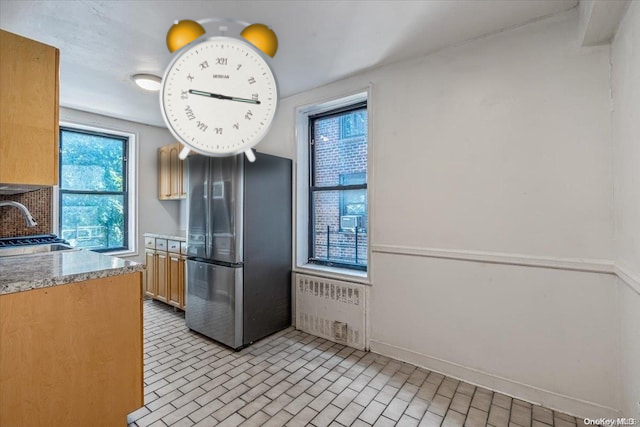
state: 9:16
